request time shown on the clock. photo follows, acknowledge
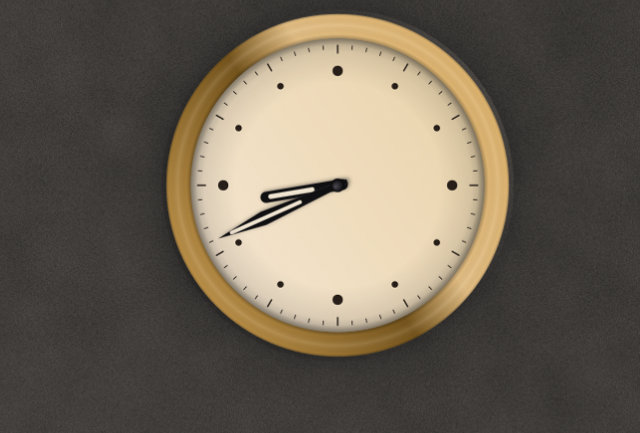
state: 8:41
